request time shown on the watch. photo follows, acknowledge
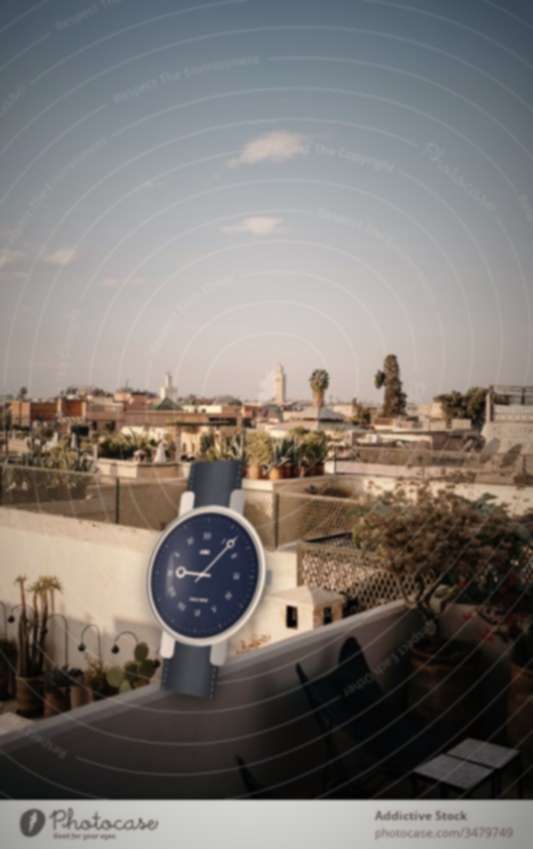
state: 9:07
